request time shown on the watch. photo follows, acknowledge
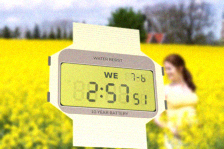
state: 2:57:51
